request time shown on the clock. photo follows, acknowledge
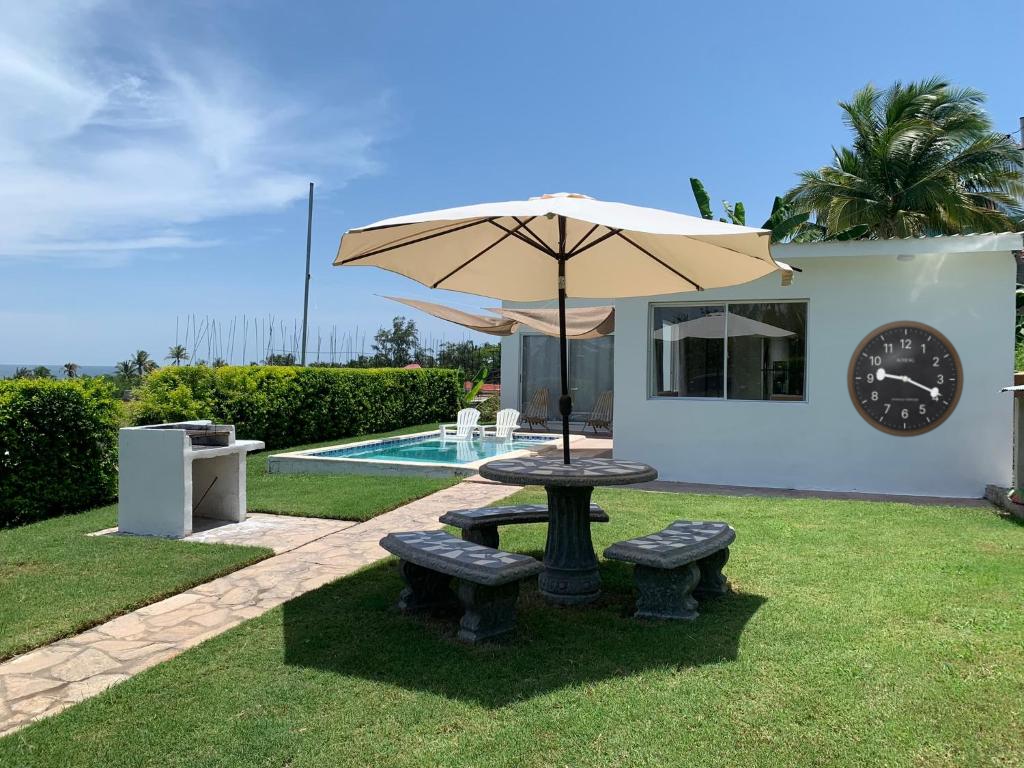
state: 9:19
